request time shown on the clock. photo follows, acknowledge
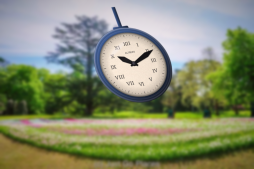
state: 10:11
